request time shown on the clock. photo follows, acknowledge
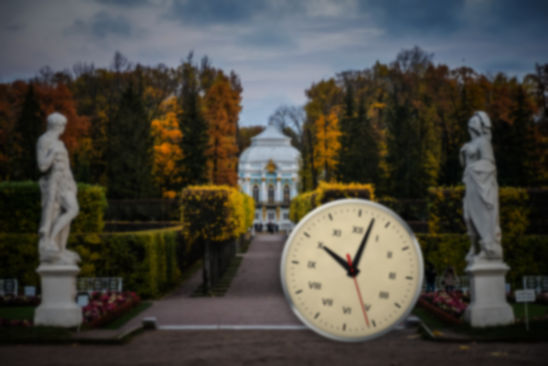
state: 10:02:26
